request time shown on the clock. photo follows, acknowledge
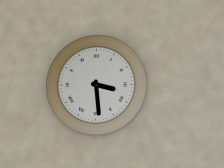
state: 3:29
